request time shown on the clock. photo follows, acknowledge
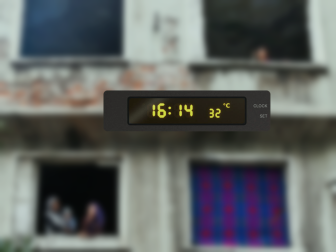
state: 16:14
